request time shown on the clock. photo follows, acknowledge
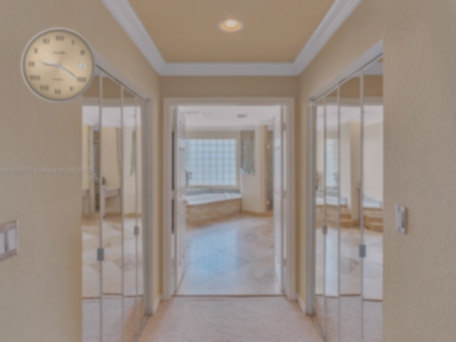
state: 9:21
